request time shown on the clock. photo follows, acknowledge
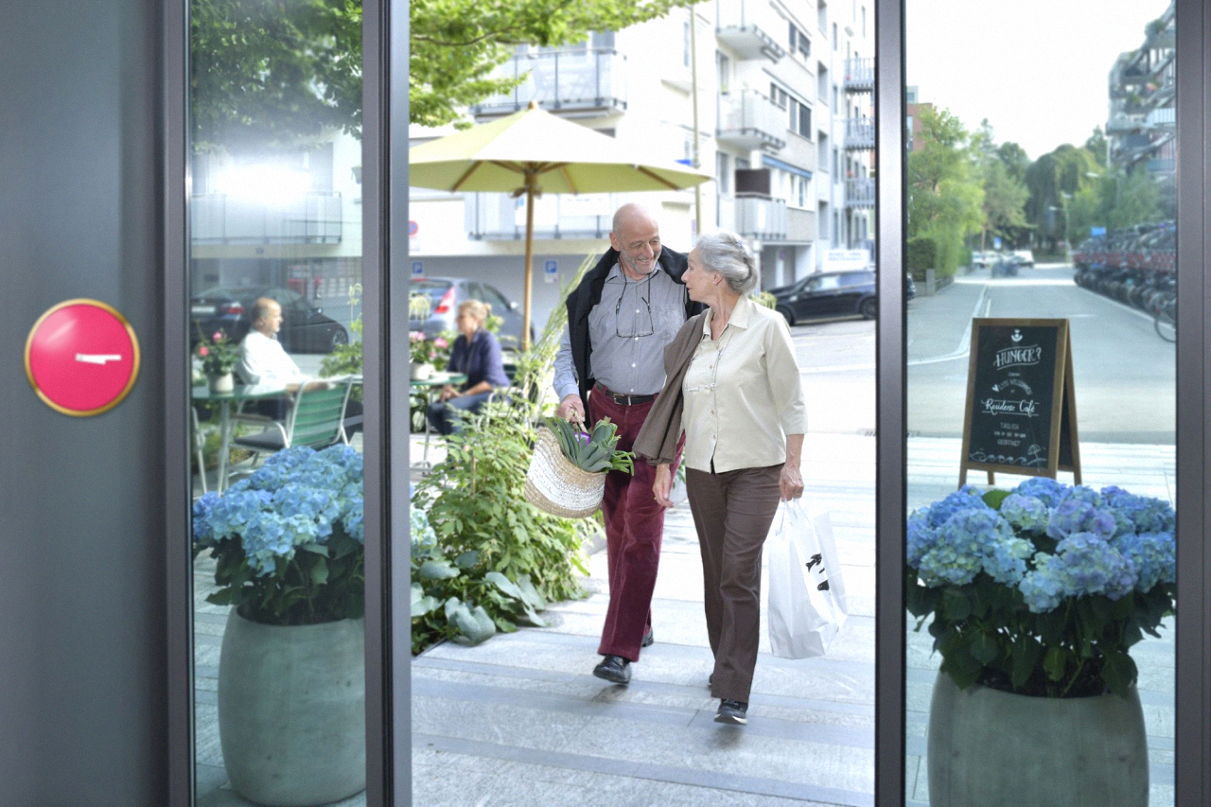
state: 3:15
